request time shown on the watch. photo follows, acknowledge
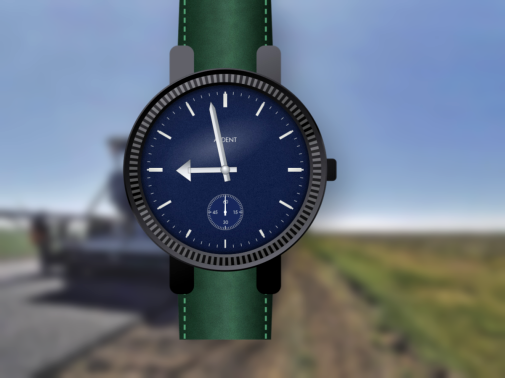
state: 8:58
